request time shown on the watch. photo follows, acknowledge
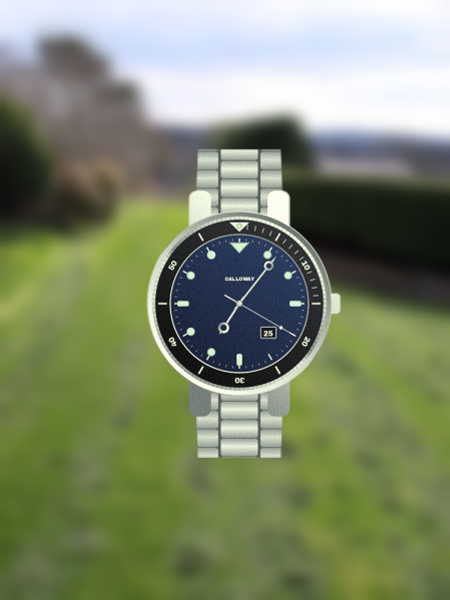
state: 7:06:20
